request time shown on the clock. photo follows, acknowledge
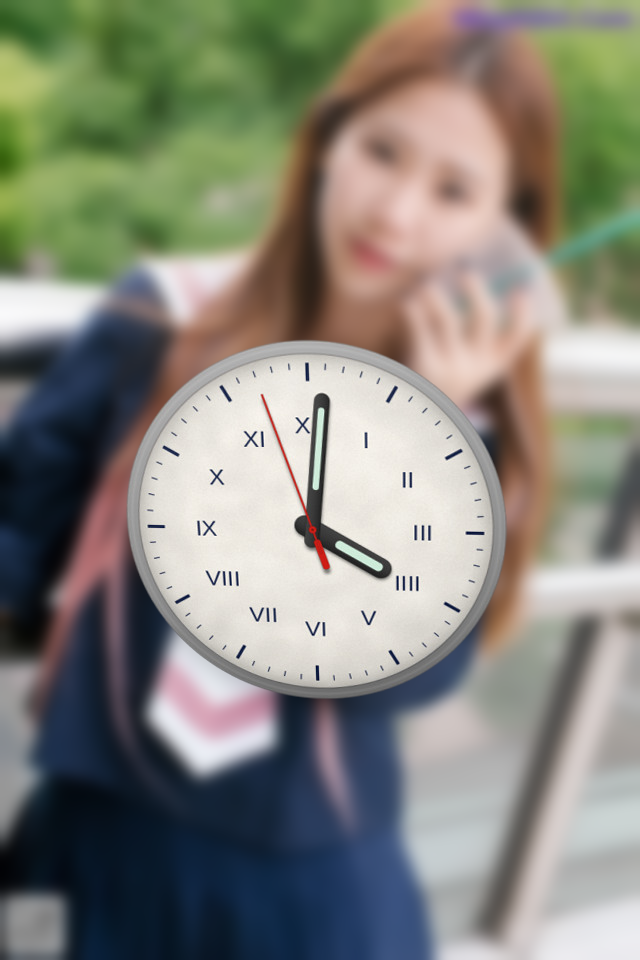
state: 4:00:57
